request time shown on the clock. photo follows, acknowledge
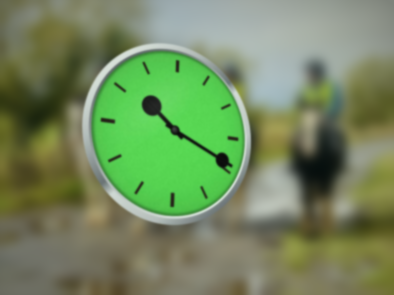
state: 10:19
